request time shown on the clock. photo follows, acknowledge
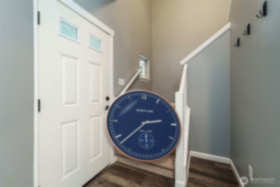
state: 2:38
